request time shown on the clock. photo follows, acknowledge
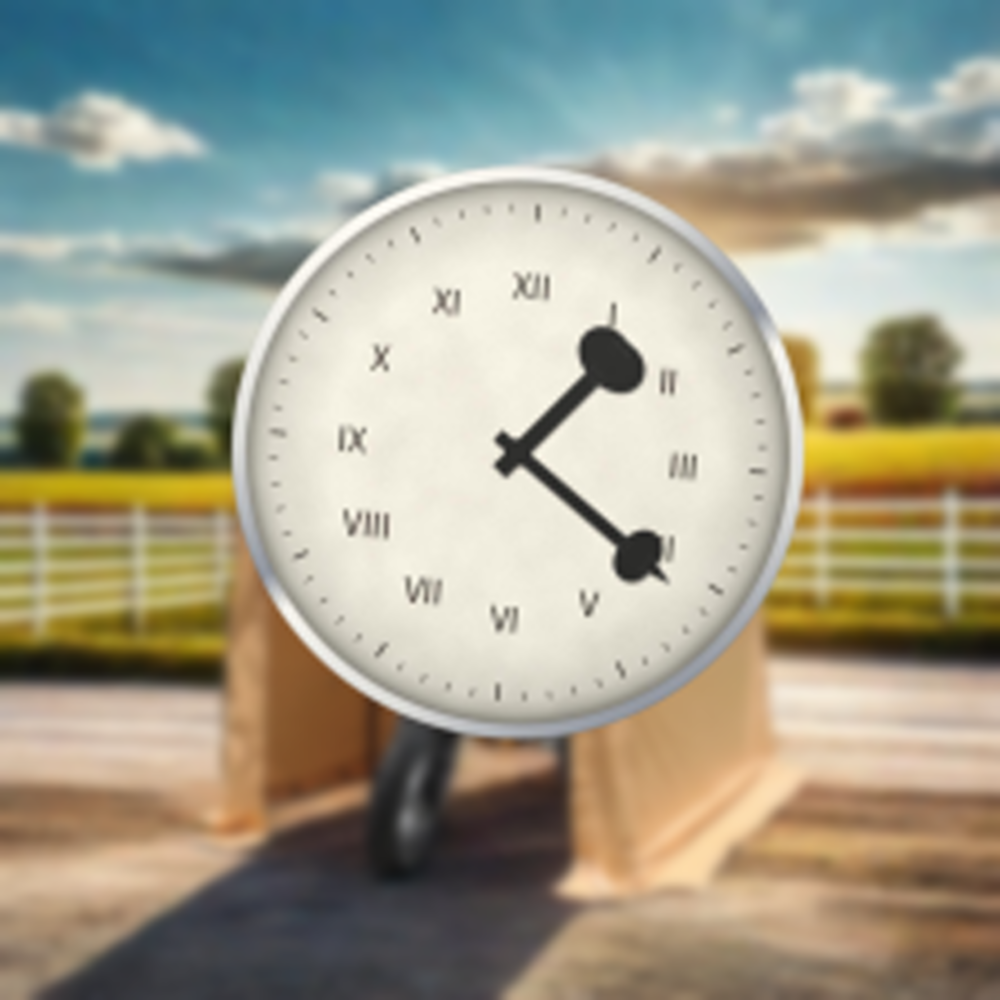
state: 1:21
